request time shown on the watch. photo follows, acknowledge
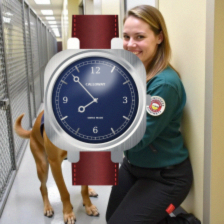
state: 7:53
